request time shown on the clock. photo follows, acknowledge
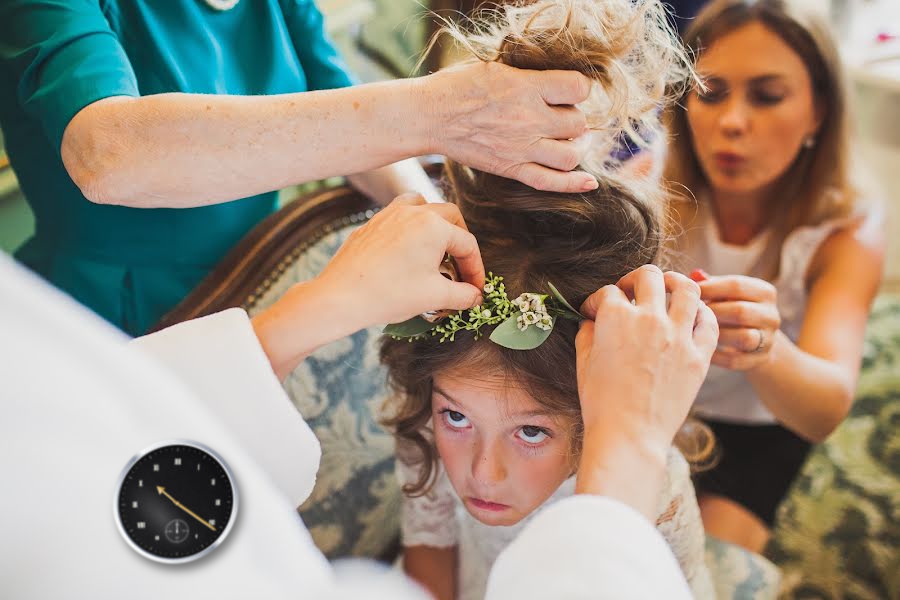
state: 10:21
